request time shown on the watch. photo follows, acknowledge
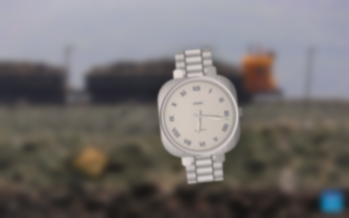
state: 6:17
